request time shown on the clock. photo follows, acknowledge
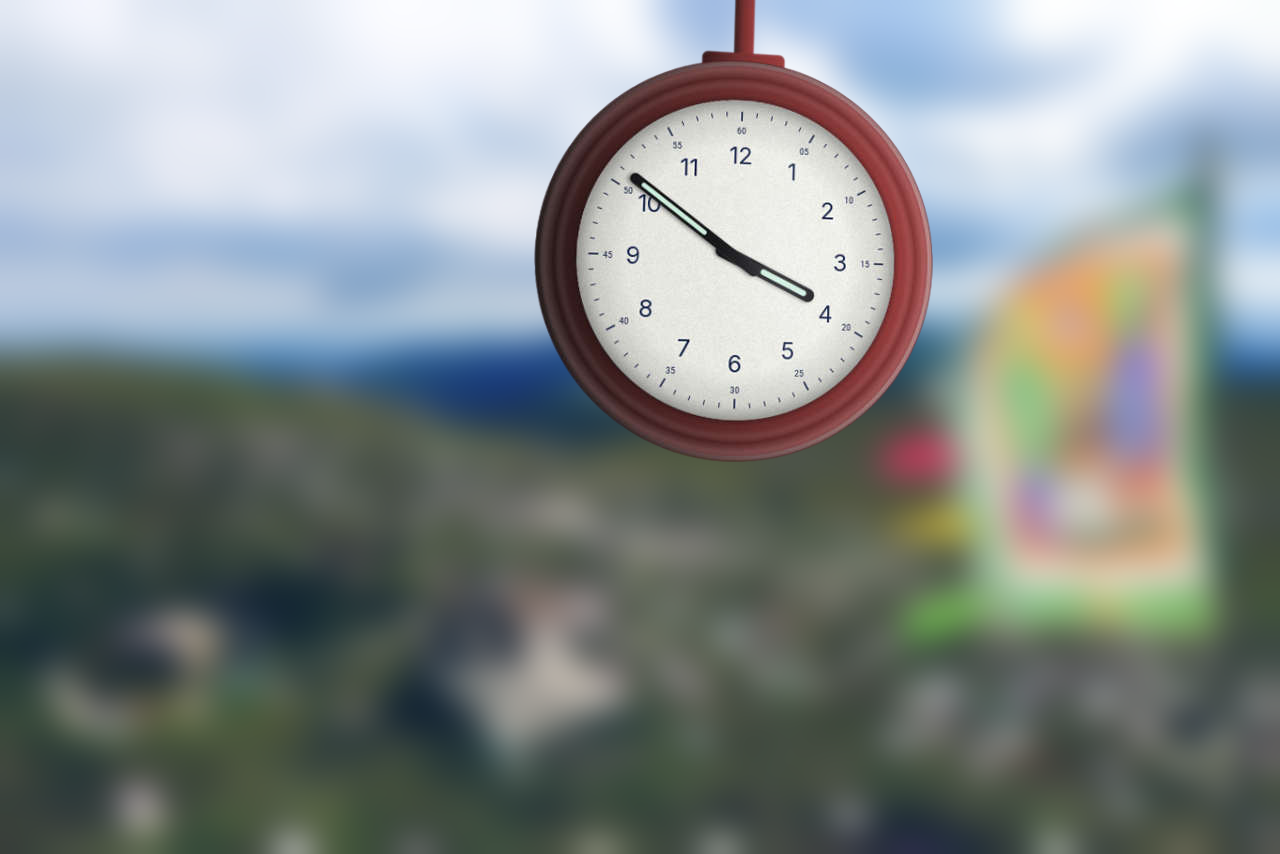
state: 3:51
